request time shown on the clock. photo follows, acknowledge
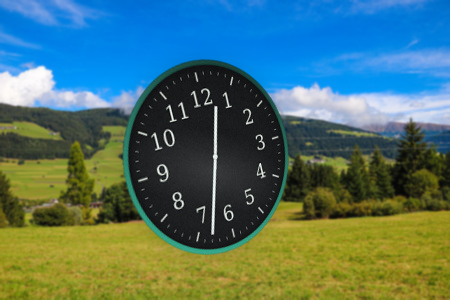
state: 12:33
